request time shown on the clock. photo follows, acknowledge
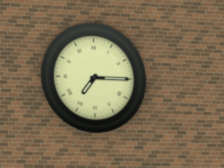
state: 7:15
